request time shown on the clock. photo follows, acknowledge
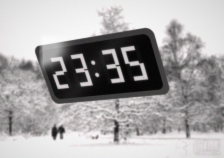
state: 23:35
